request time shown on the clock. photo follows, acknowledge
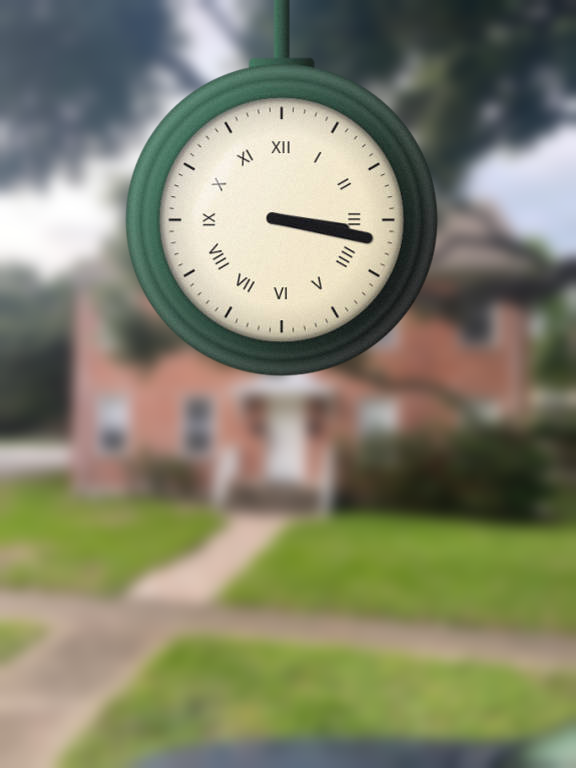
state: 3:17
